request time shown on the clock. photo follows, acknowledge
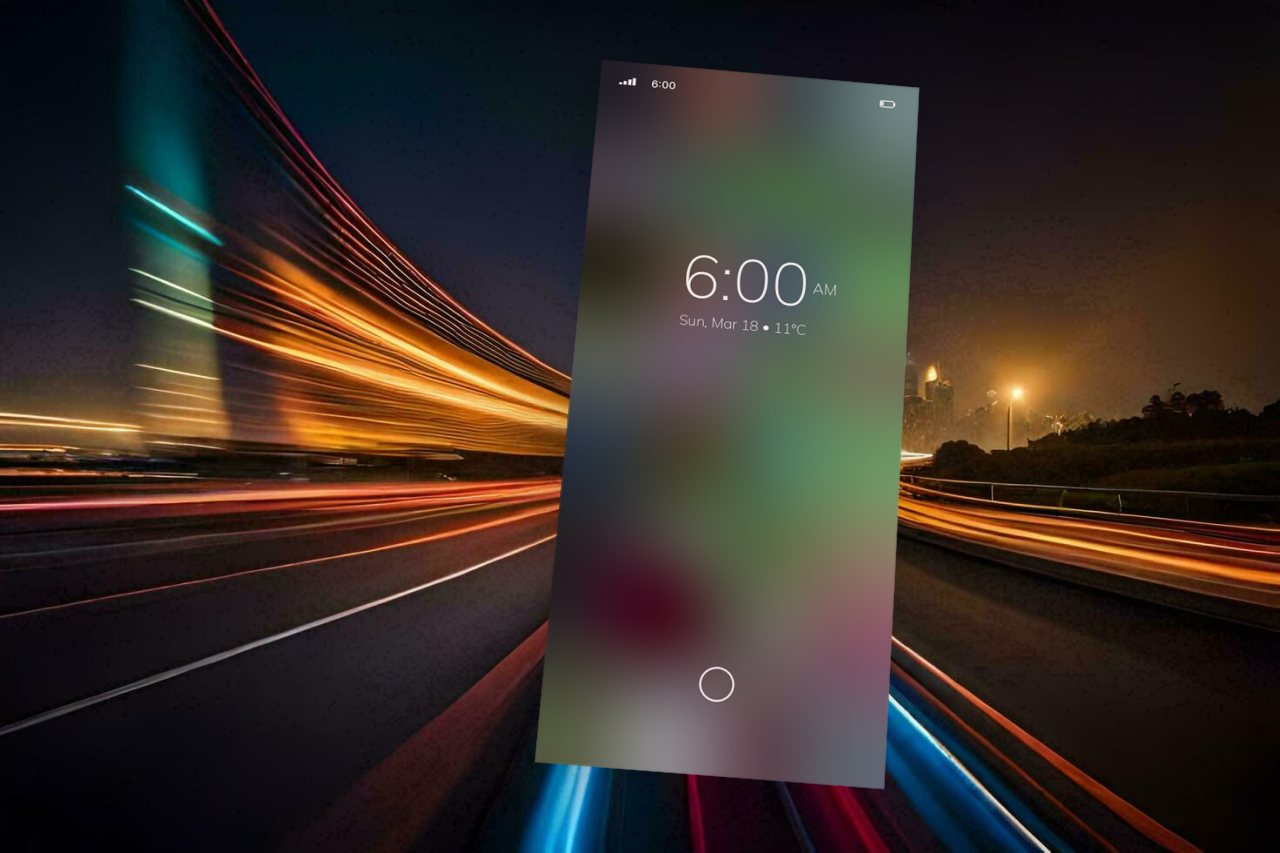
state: 6:00
